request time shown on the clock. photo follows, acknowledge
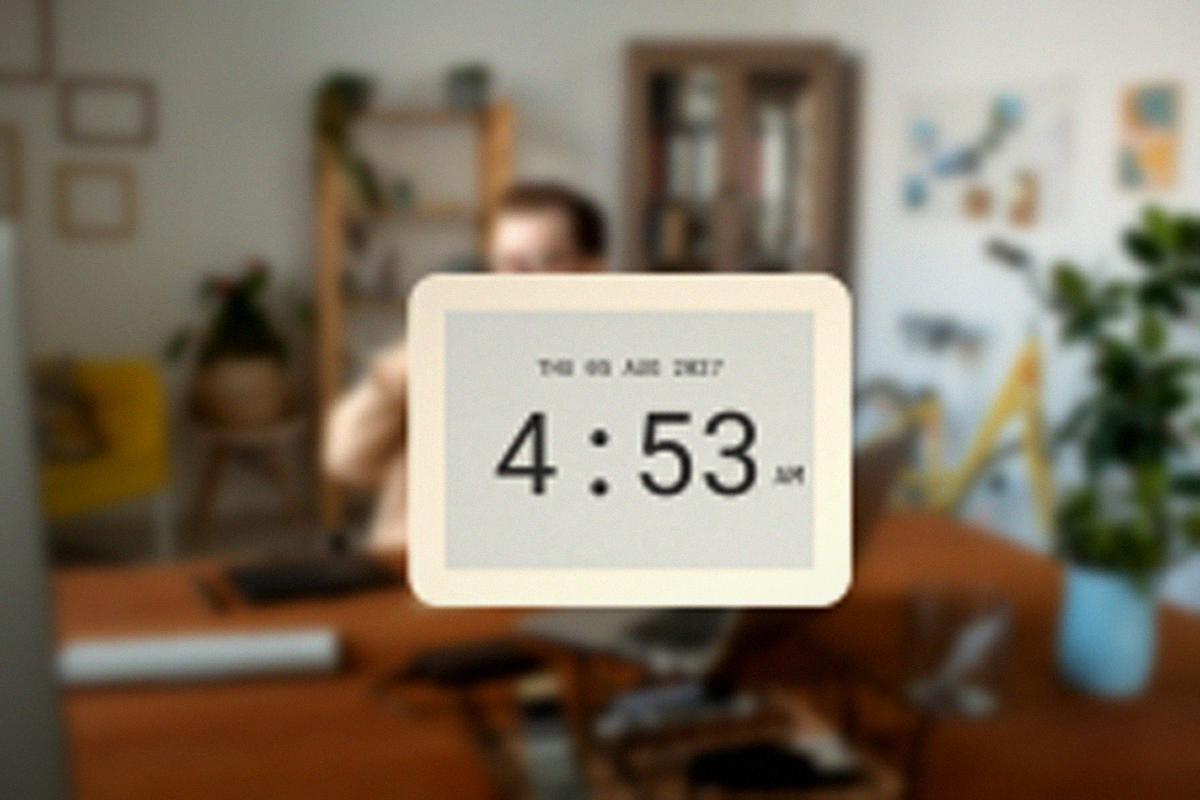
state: 4:53
